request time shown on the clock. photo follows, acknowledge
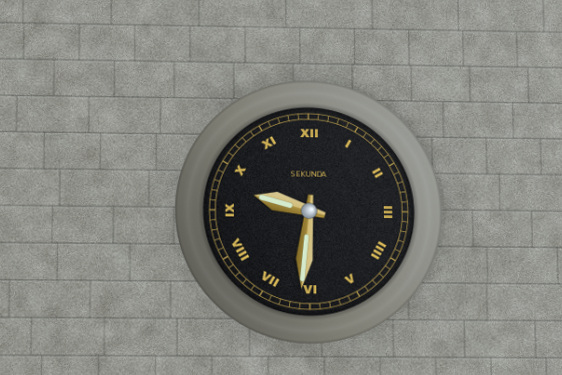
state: 9:31
